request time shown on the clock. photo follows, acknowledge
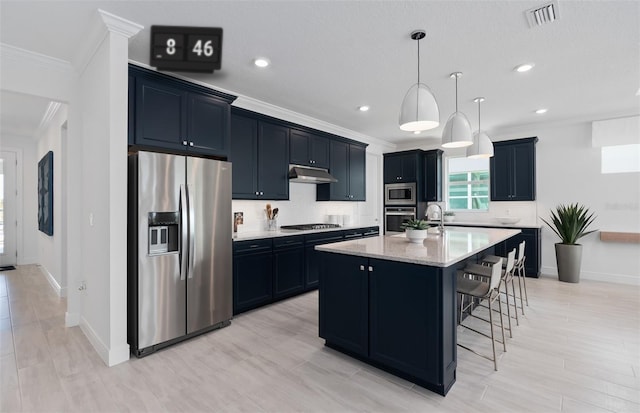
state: 8:46
